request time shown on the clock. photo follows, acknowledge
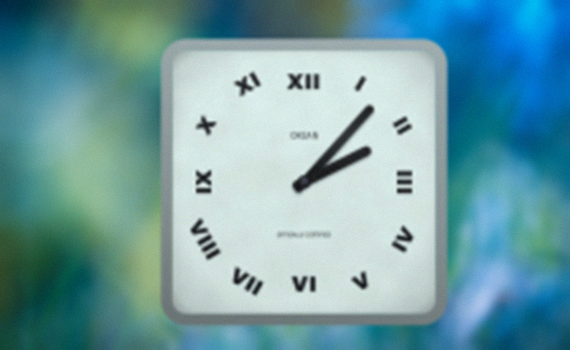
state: 2:07
